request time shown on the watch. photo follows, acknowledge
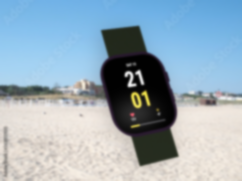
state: 21:01
